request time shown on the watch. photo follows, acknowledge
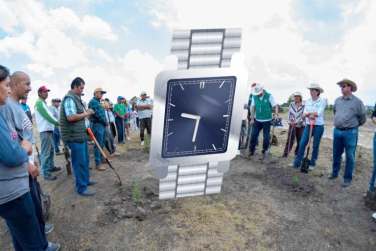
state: 9:31
